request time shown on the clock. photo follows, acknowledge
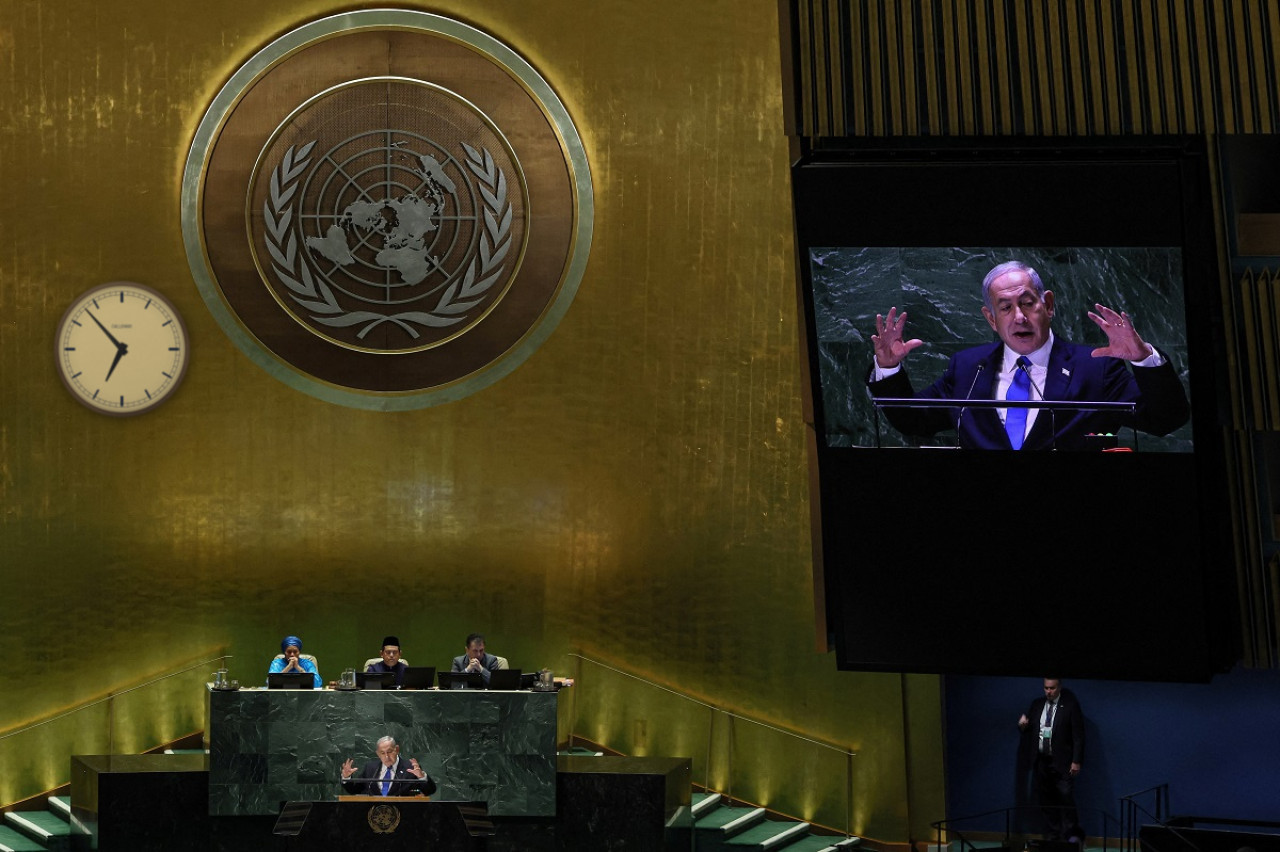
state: 6:53
